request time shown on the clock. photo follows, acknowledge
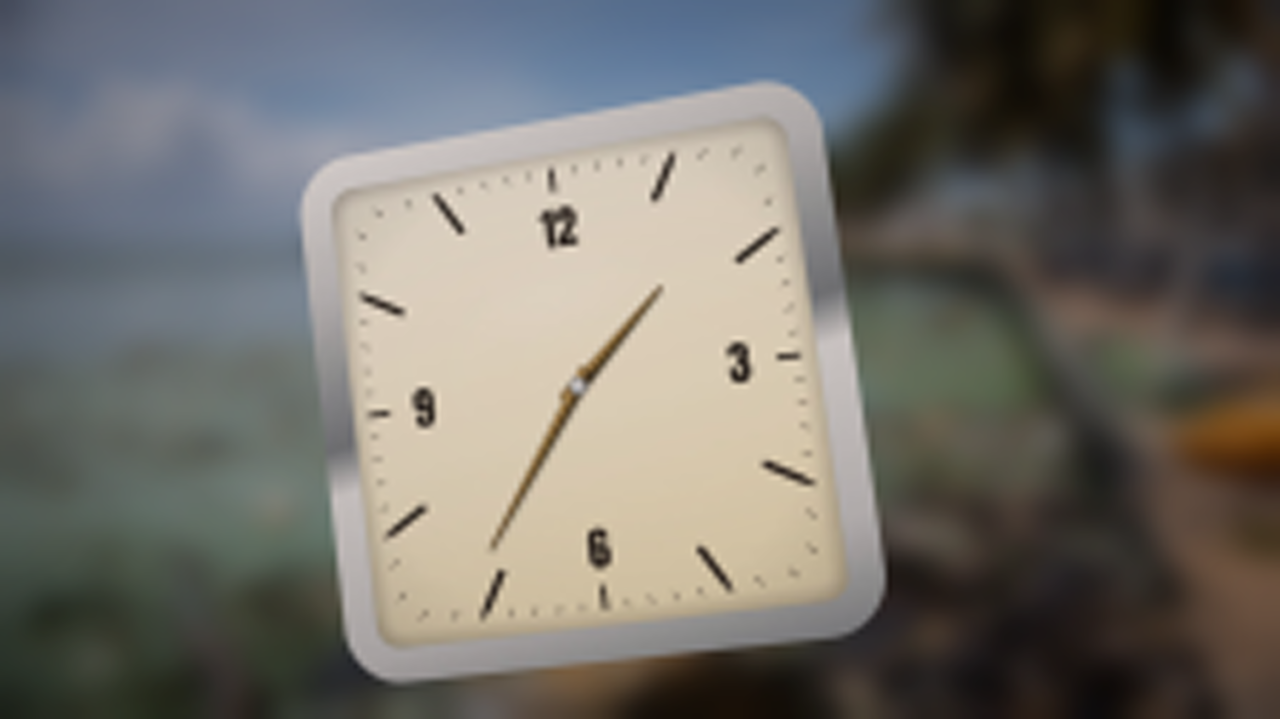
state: 1:36
